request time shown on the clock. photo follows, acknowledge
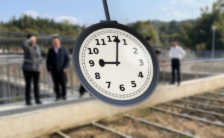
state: 9:02
